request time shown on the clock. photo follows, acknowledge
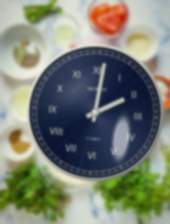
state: 2:01
